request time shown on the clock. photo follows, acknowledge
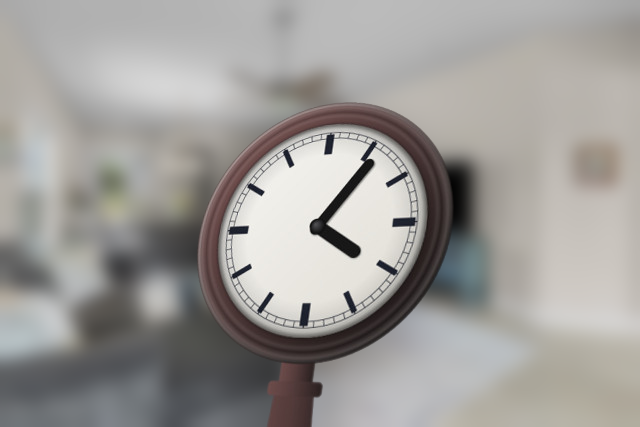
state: 4:06
